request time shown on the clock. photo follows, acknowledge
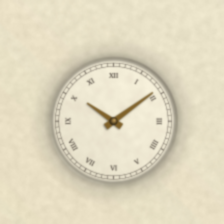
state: 10:09
